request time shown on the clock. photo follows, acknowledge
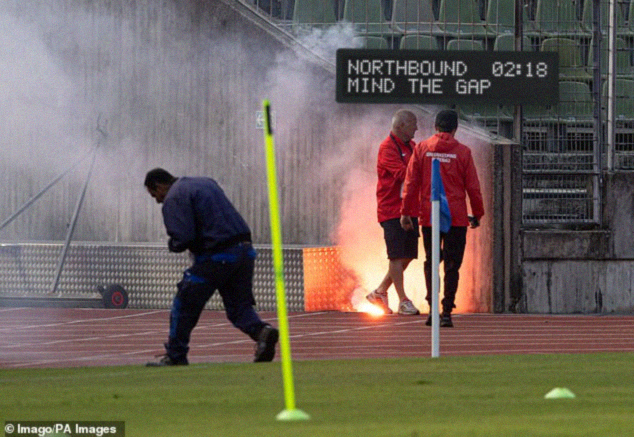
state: 2:18
